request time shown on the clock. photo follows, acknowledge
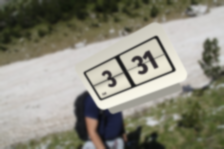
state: 3:31
